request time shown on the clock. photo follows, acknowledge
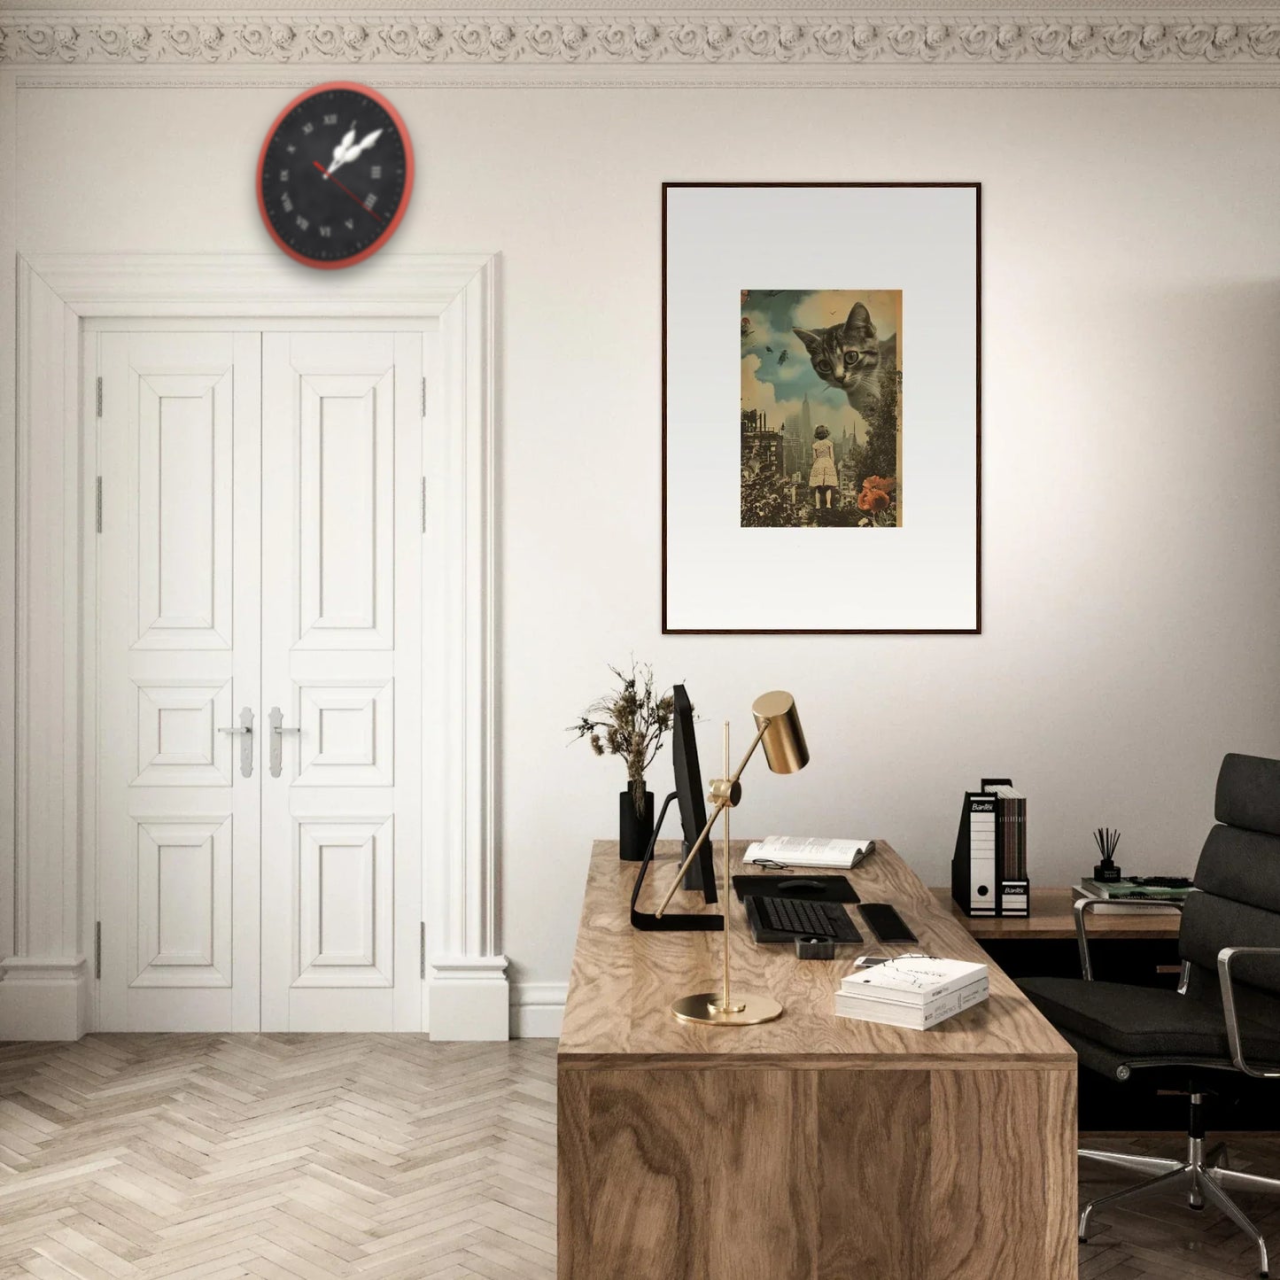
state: 1:09:21
